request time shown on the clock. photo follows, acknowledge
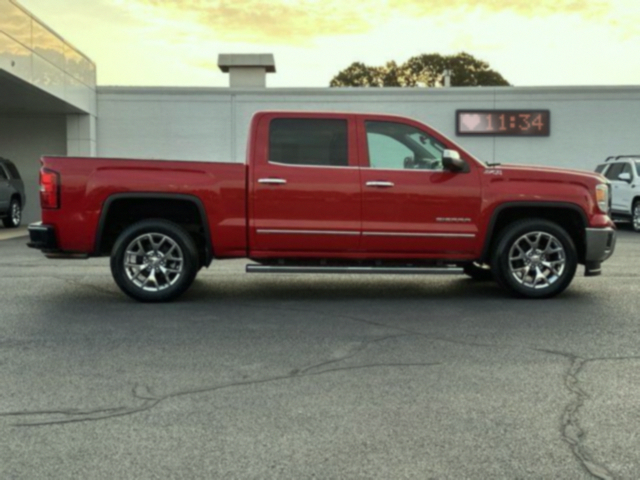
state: 11:34
